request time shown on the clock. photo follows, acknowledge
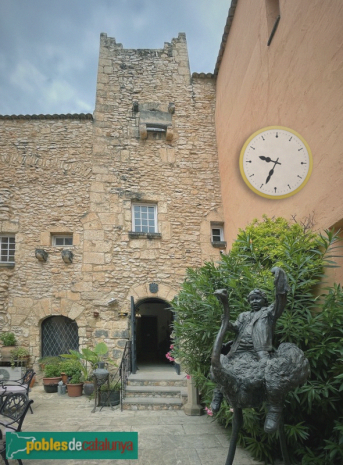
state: 9:34
